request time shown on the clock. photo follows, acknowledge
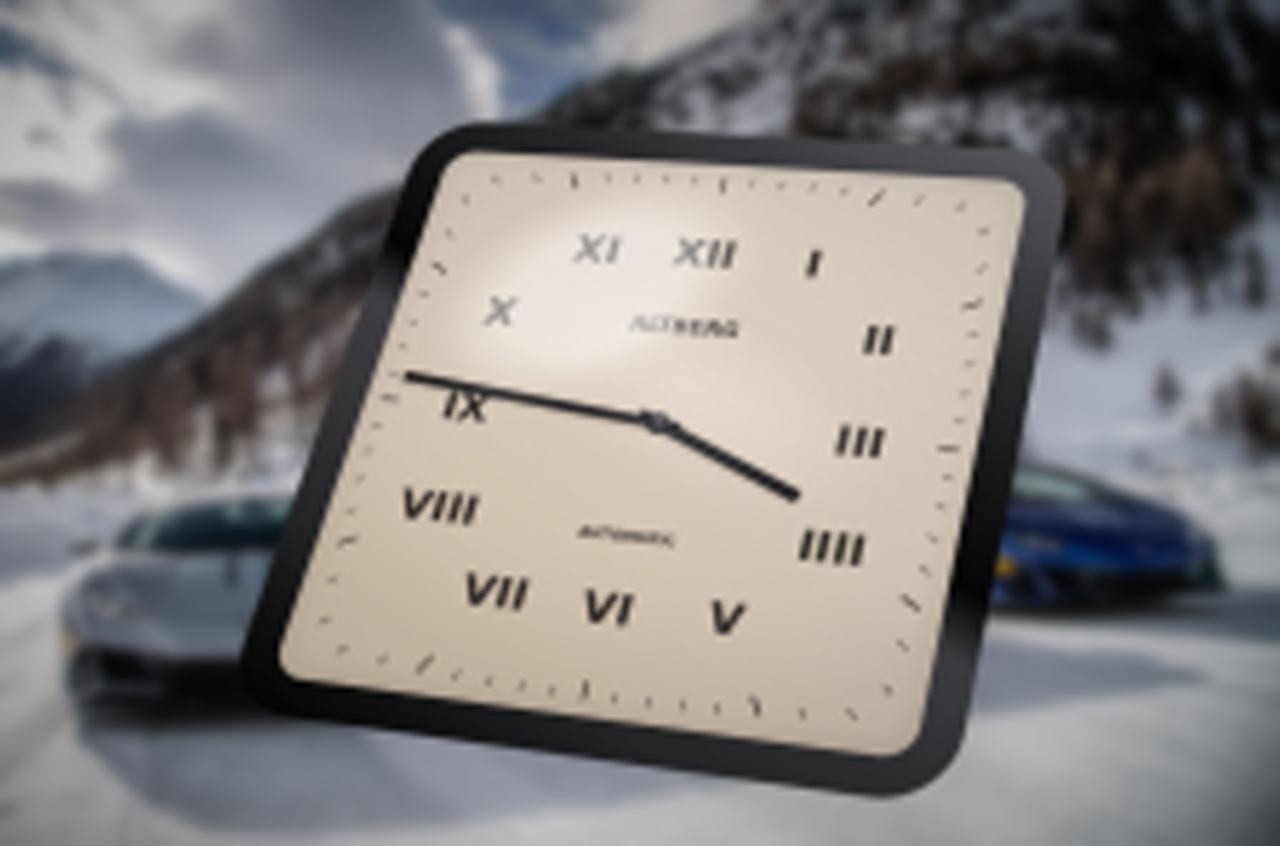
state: 3:46
